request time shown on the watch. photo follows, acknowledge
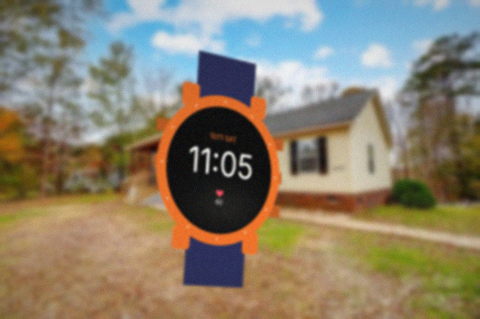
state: 11:05
